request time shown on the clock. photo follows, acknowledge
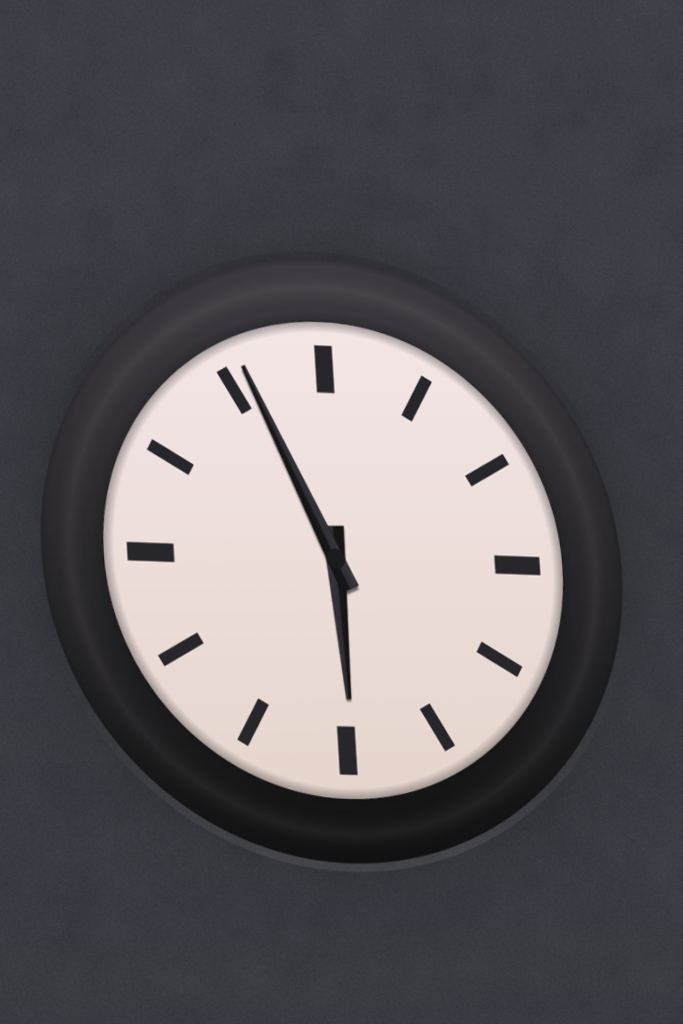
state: 5:56
